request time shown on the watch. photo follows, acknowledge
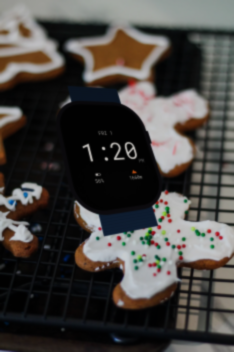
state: 1:20
